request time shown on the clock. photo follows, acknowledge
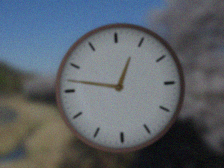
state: 12:47
